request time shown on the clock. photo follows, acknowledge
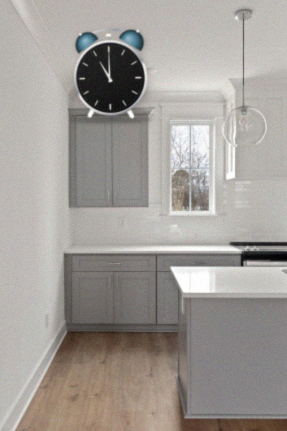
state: 11:00
